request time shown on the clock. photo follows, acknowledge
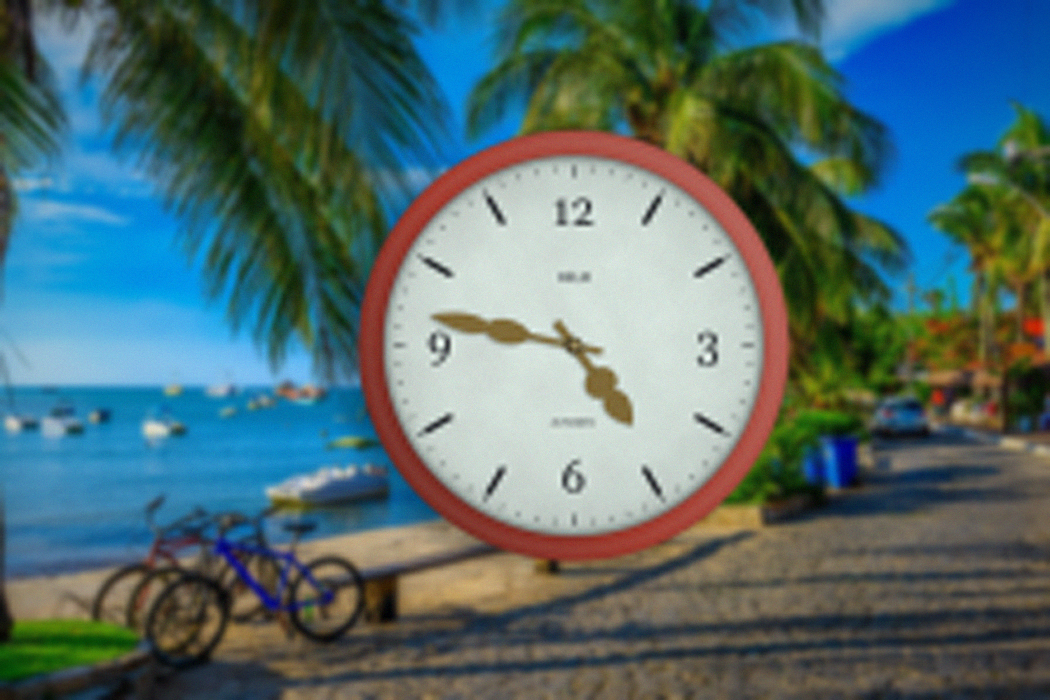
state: 4:47
